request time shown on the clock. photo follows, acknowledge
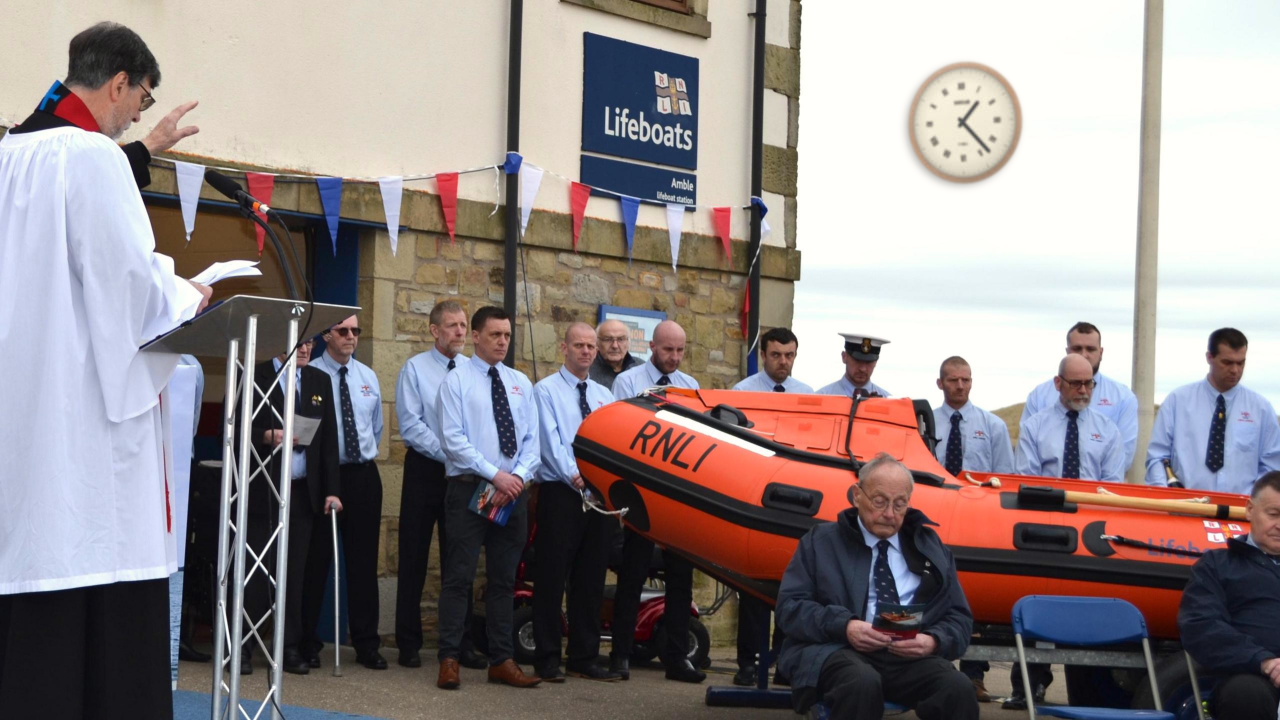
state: 1:23
